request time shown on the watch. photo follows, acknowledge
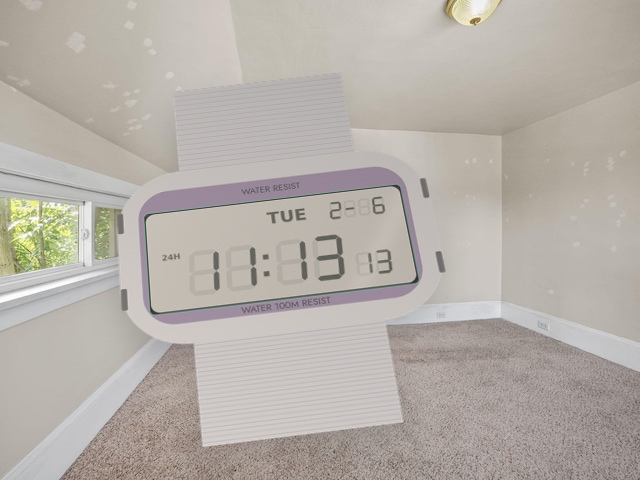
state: 11:13:13
